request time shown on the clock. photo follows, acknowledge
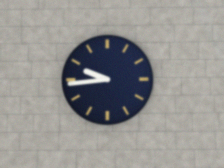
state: 9:44
